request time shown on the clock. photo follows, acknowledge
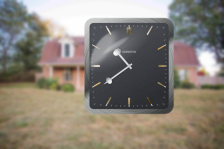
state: 10:39
